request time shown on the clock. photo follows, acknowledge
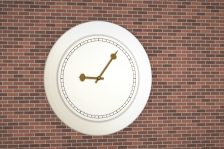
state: 9:06
